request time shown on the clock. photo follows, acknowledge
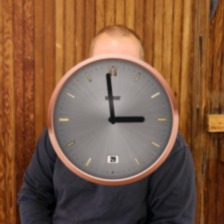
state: 2:59
